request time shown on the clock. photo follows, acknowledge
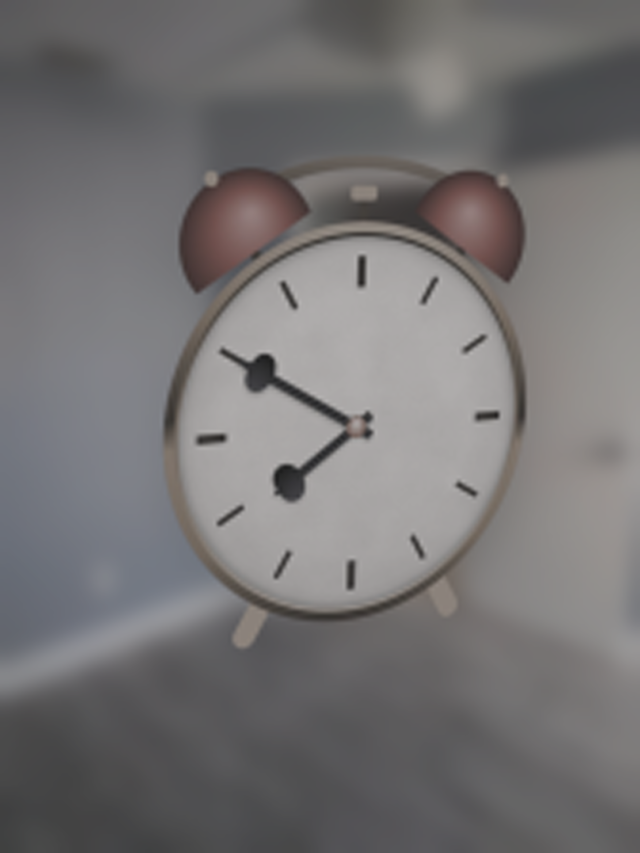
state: 7:50
